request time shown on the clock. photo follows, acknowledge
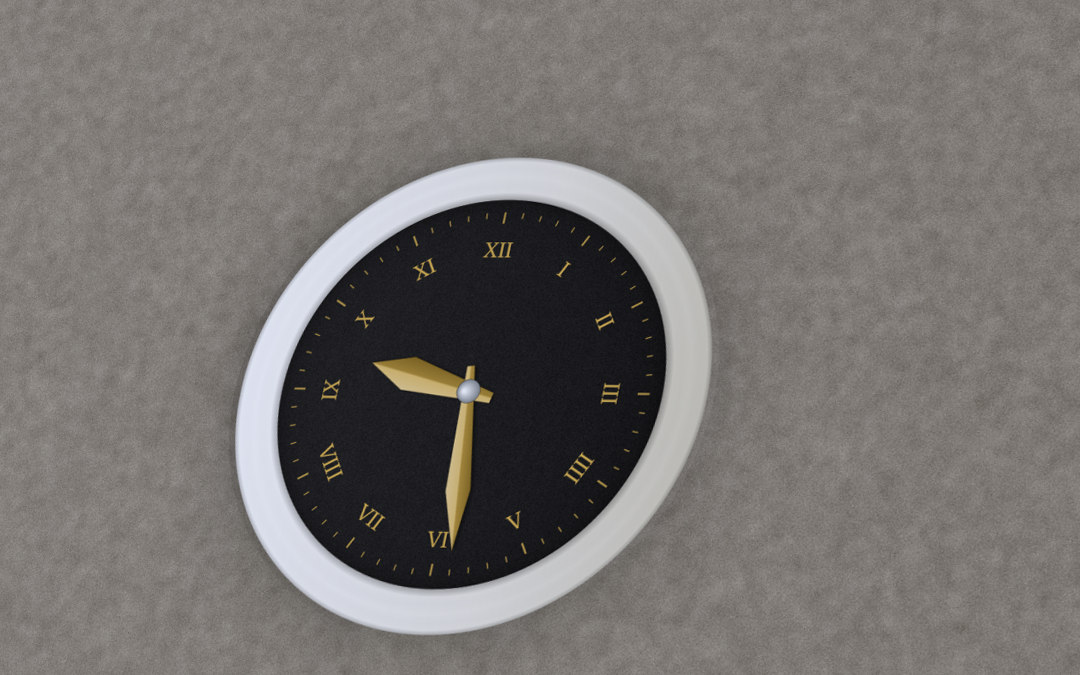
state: 9:29
